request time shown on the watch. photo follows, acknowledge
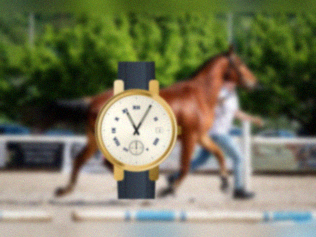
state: 11:05
